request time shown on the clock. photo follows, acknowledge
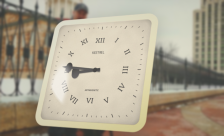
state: 8:46
